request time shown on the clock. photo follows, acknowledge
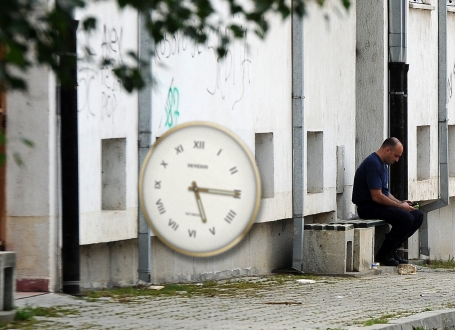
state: 5:15
